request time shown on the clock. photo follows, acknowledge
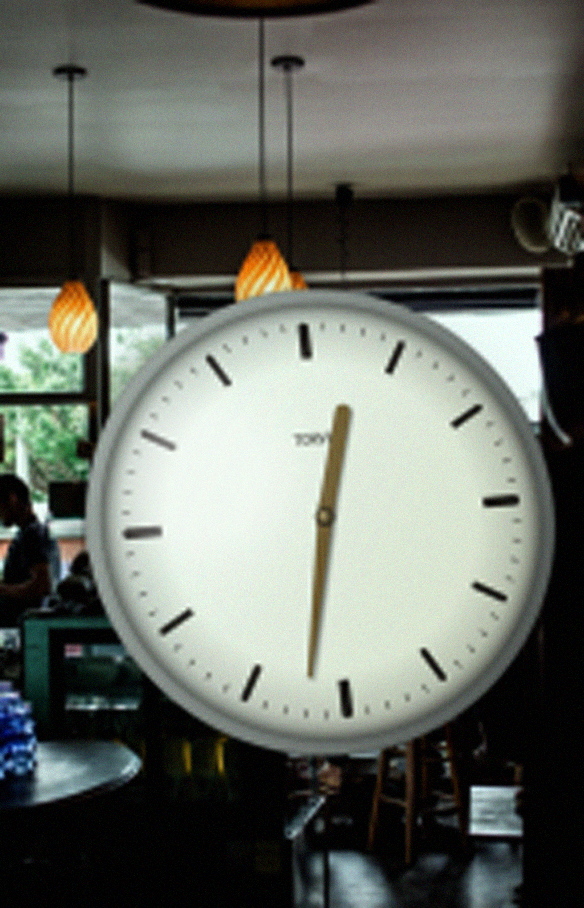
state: 12:32
